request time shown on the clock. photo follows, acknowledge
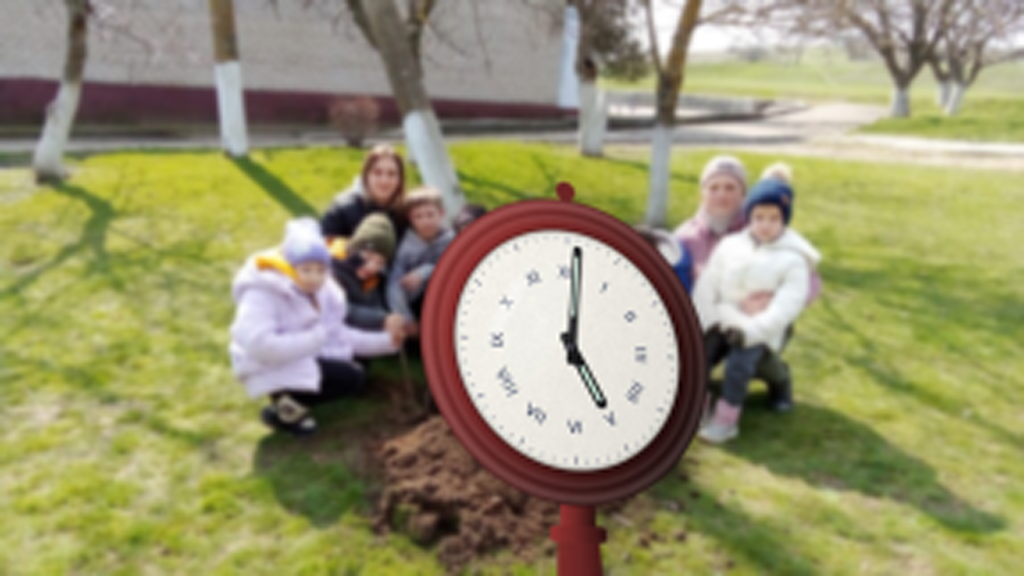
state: 5:01
